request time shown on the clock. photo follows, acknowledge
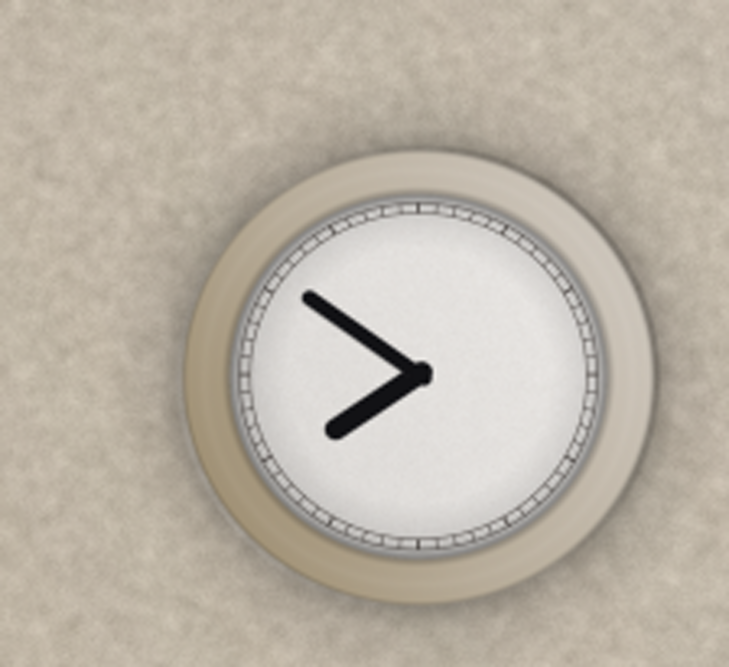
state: 7:51
